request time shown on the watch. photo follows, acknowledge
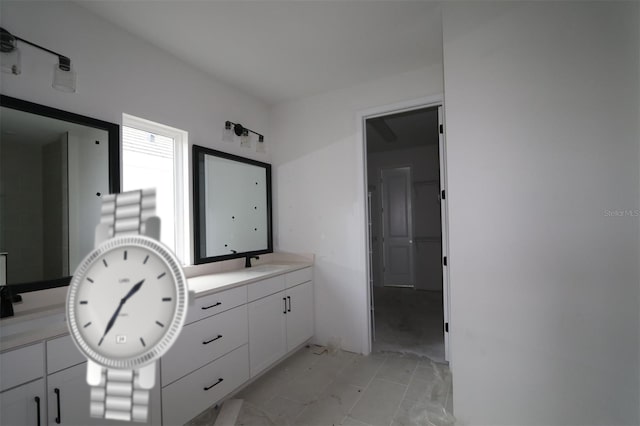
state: 1:35
